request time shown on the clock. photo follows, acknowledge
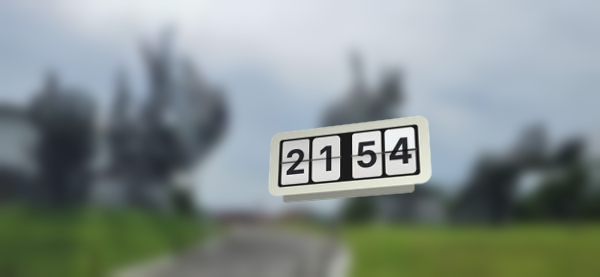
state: 21:54
